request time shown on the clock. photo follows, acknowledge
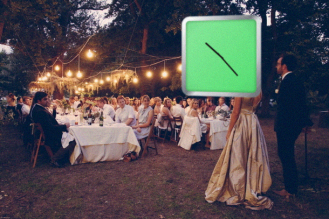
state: 10:23
